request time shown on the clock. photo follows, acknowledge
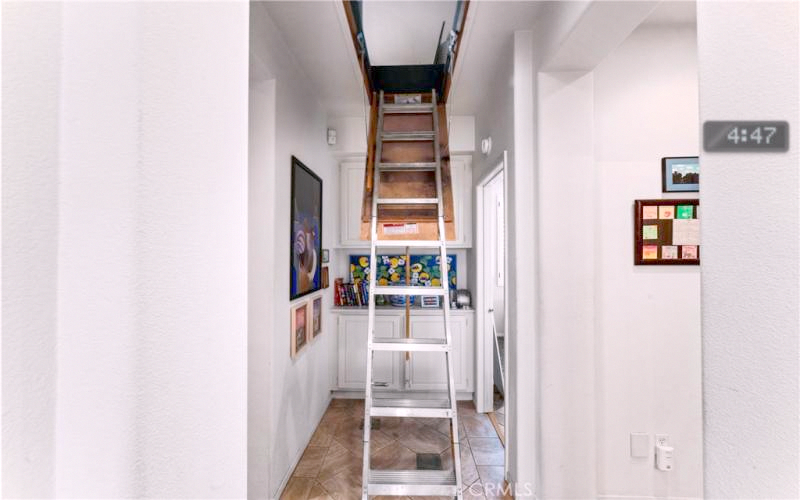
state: 4:47
